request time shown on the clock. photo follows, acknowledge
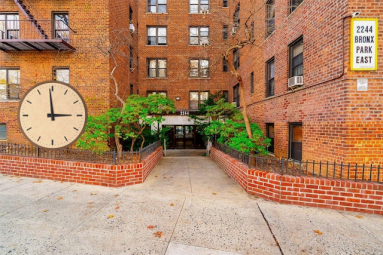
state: 2:59
